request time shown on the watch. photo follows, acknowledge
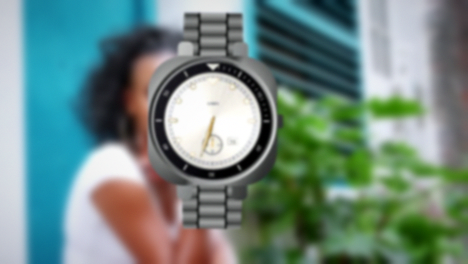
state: 6:33
